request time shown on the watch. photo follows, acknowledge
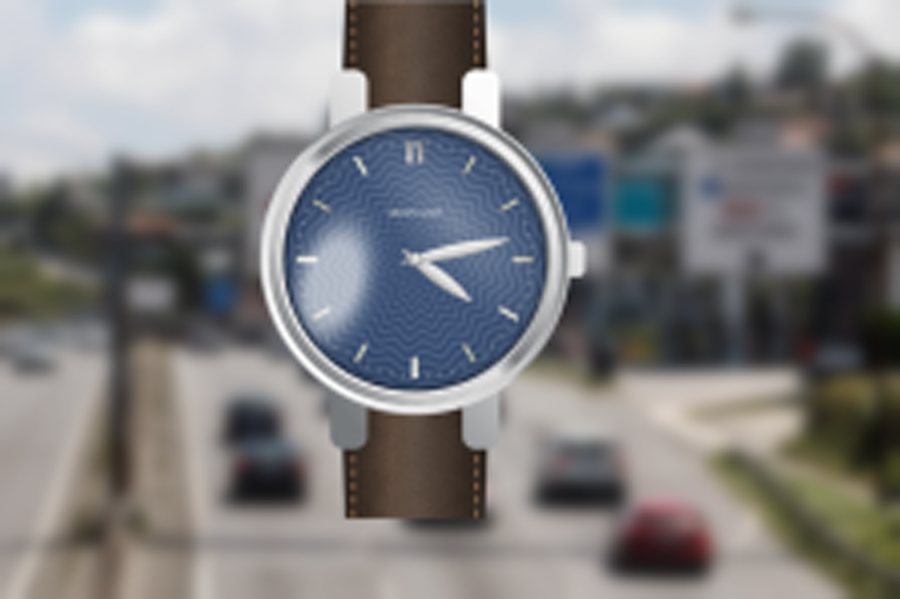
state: 4:13
